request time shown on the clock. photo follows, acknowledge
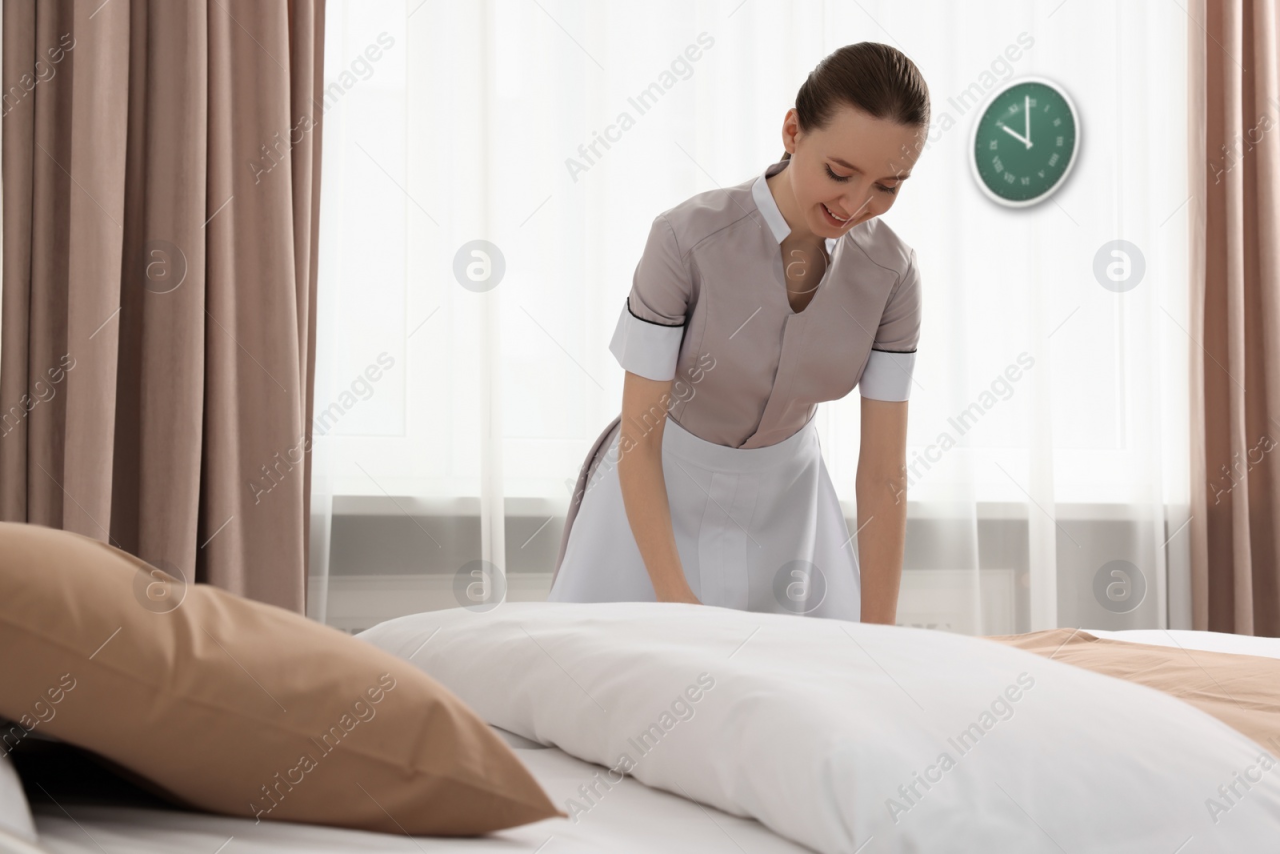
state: 9:59
